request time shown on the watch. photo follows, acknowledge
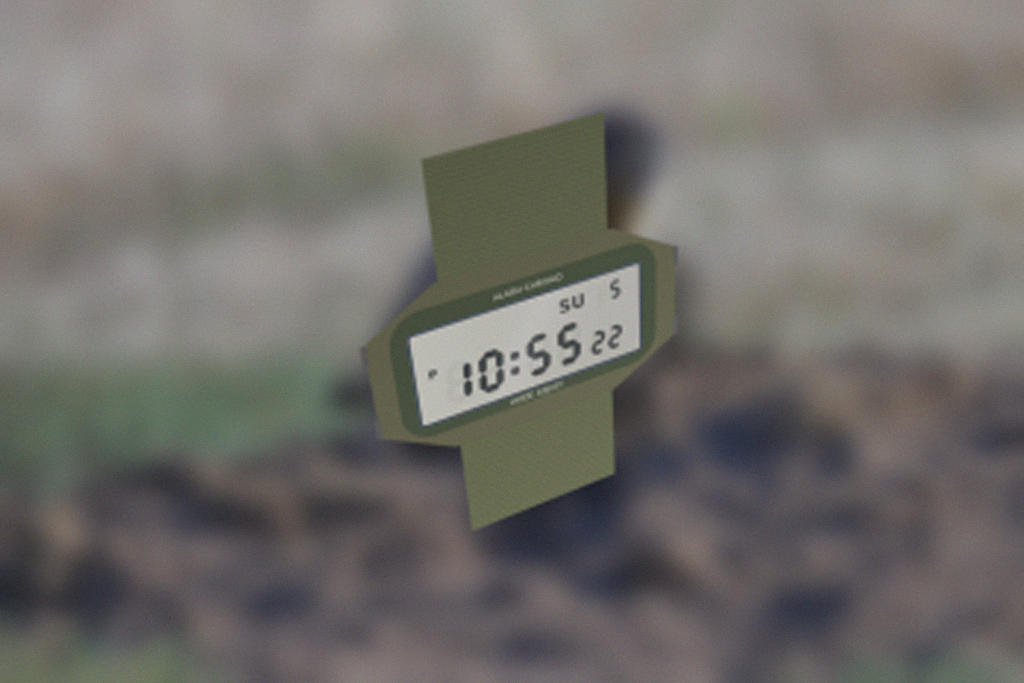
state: 10:55:22
